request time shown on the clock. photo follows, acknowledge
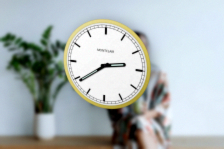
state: 2:39
